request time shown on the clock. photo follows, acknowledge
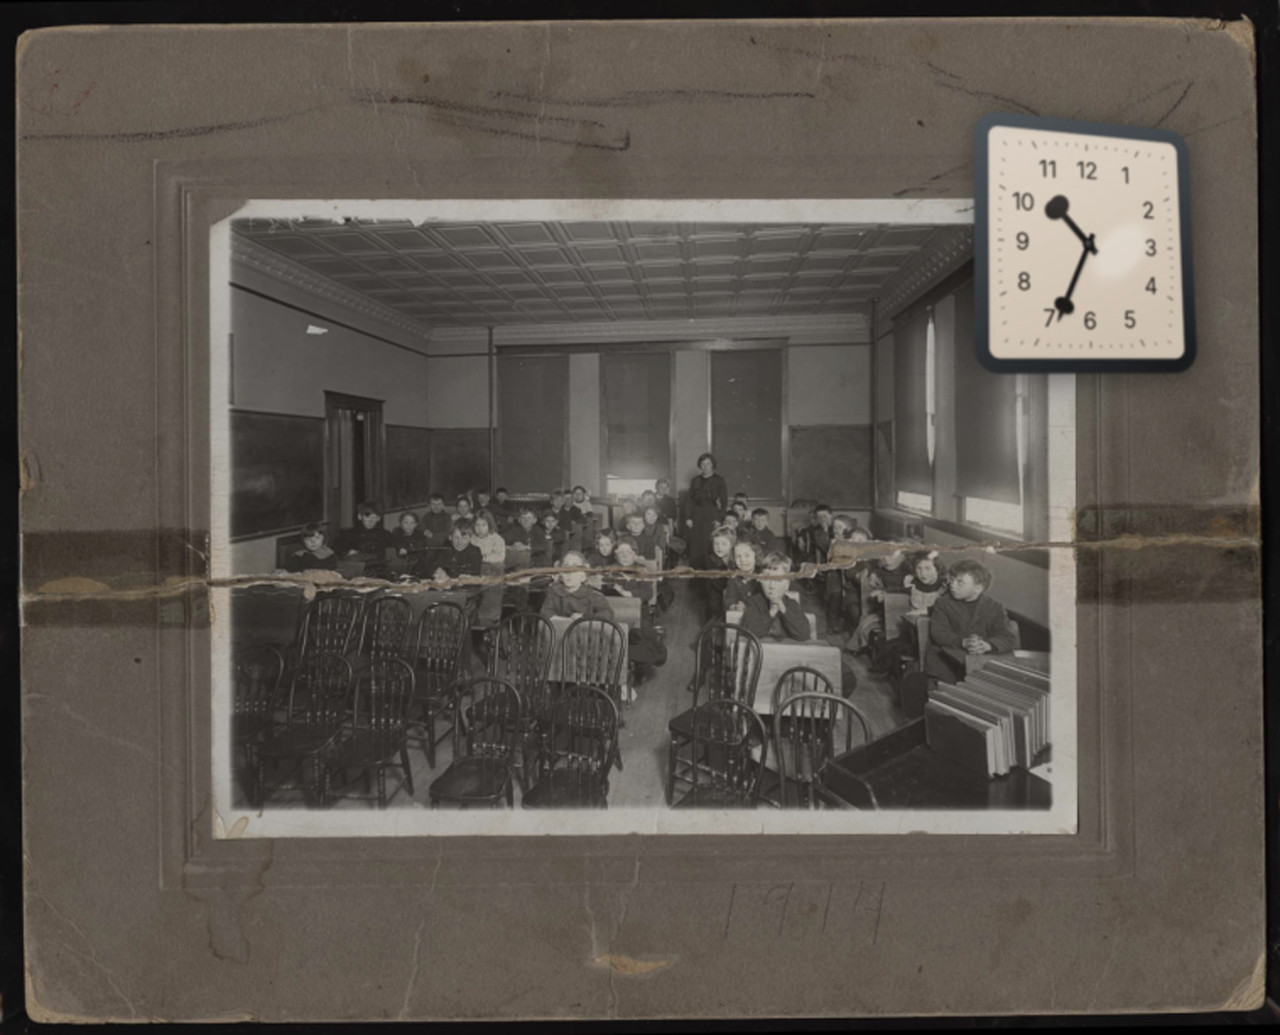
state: 10:34
